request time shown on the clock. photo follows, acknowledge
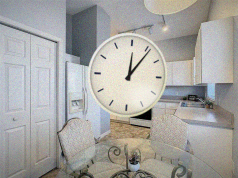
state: 12:06
